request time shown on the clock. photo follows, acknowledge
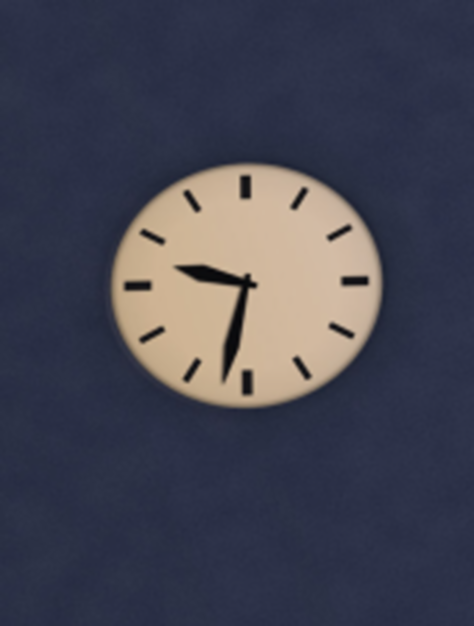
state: 9:32
